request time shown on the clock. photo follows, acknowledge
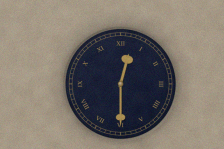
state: 12:30
